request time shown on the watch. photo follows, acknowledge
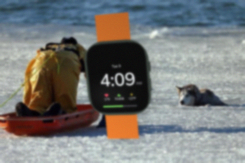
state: 4:09
